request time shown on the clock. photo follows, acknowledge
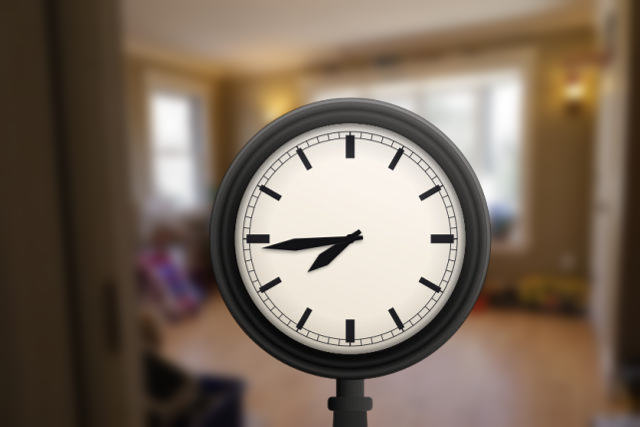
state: 7:44
